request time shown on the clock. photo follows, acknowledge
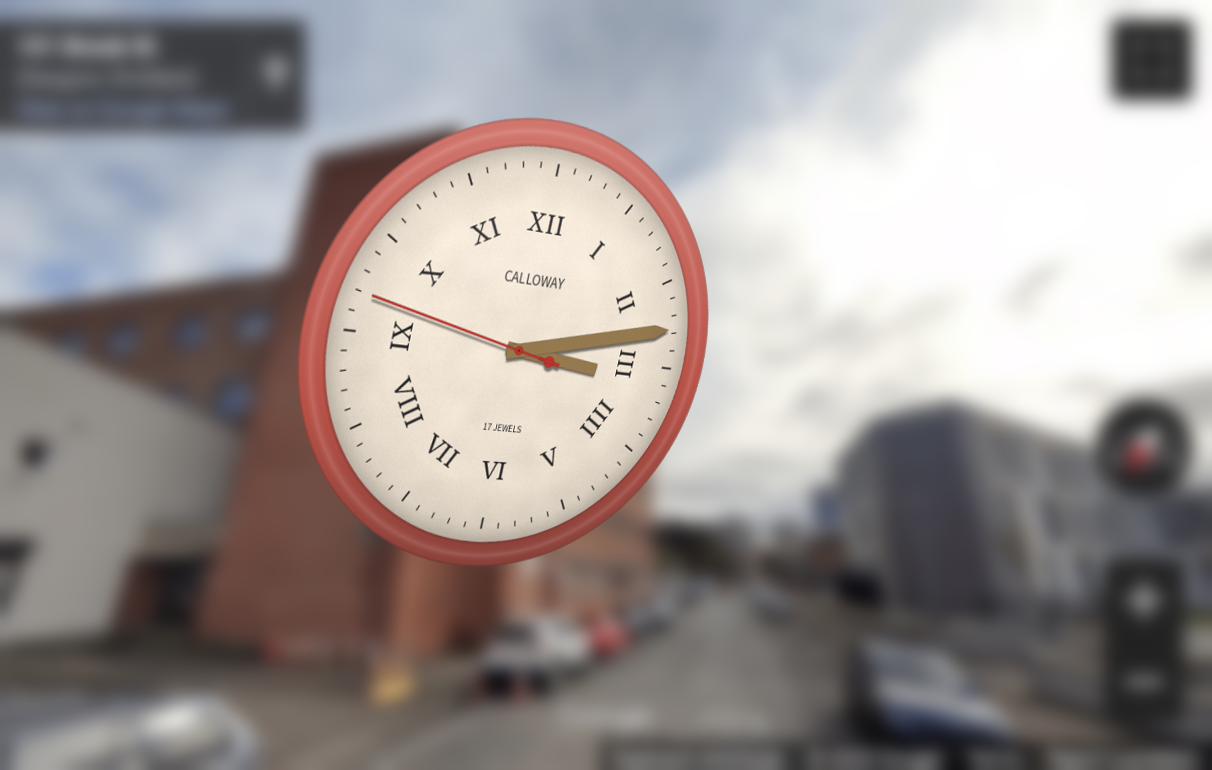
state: 3:12:47
